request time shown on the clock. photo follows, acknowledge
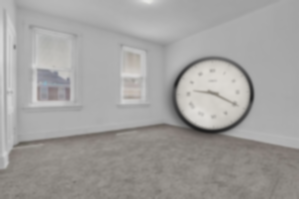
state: 9:20
